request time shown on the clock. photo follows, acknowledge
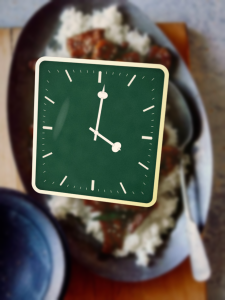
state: 4:01
